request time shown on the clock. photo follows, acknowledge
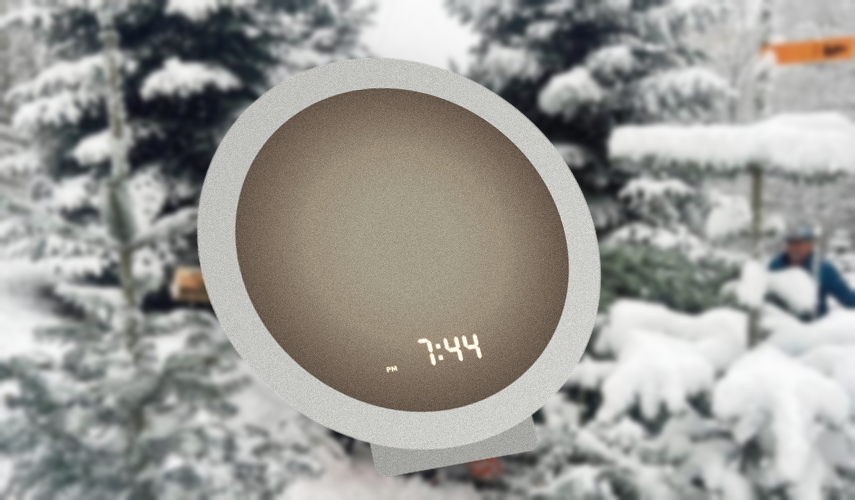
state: 7:44
